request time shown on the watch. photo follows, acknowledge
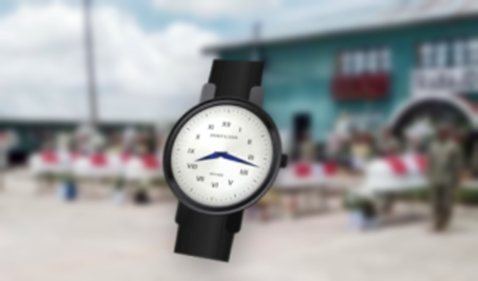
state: 8:17
